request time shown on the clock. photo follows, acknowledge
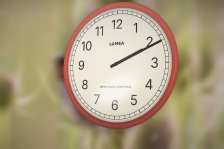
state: 2:11
